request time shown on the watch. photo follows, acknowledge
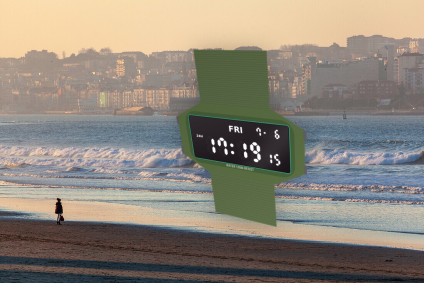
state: 17:19:15
